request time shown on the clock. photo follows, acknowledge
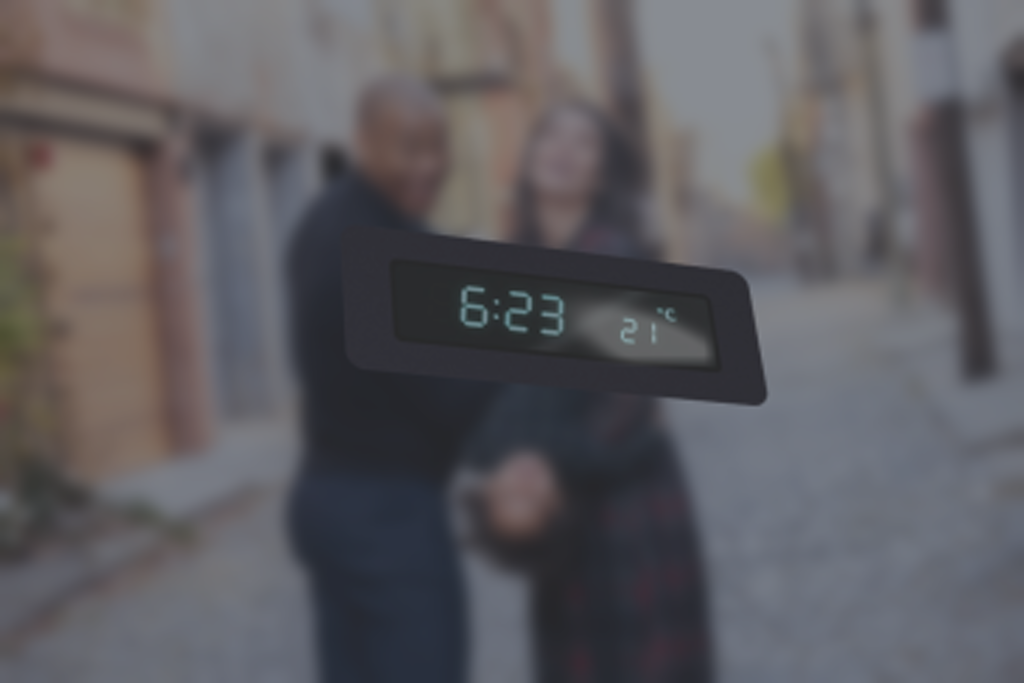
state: 6:23
